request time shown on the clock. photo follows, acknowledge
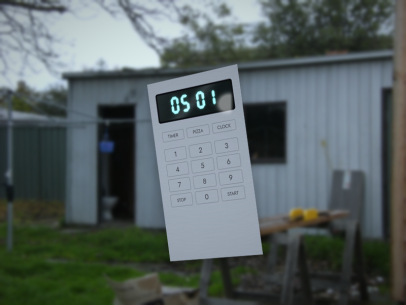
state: 5:01
